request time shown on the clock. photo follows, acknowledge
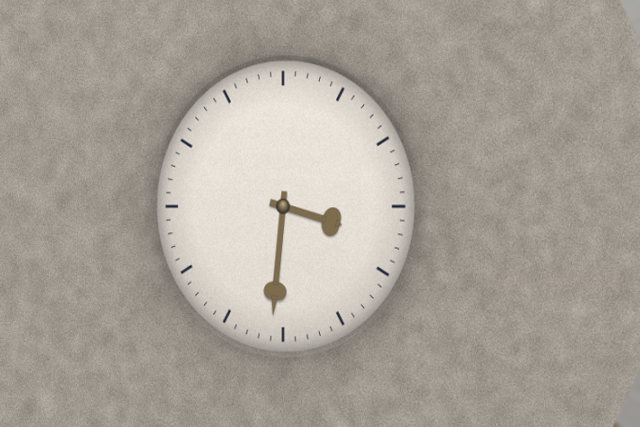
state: 3:31
